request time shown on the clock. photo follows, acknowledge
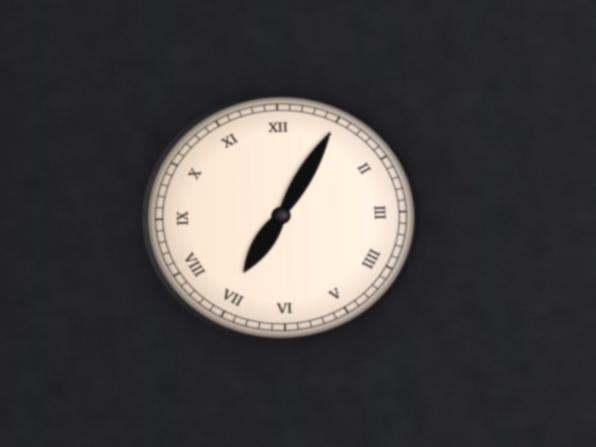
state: 7:05
